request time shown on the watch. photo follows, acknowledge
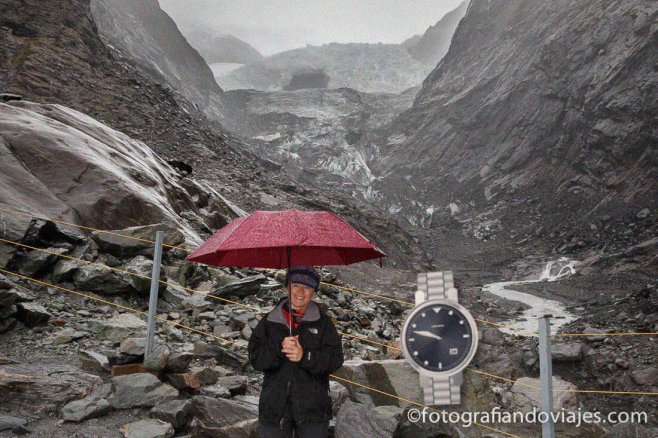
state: 9:48
